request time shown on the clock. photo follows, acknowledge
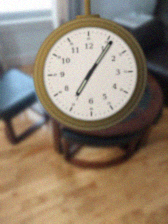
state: 7:06
